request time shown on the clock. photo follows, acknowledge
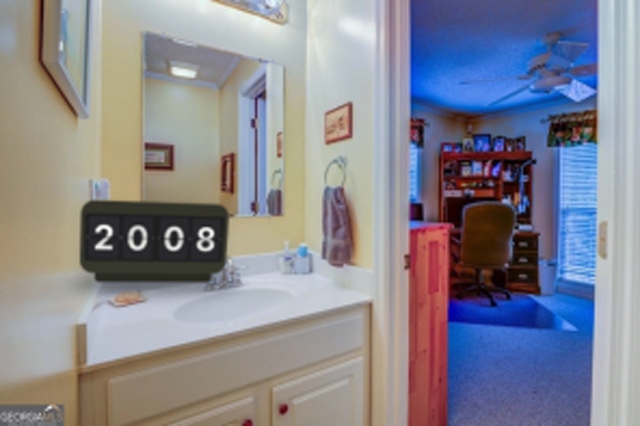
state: 20:08
